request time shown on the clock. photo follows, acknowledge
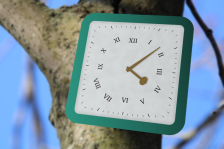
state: 4:08
